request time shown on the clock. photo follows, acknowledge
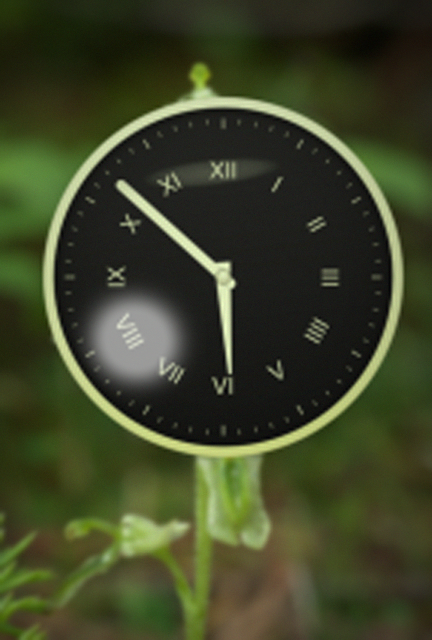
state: 5:52
